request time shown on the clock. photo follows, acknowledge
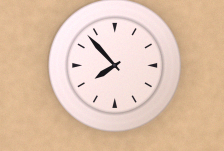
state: 7:53
